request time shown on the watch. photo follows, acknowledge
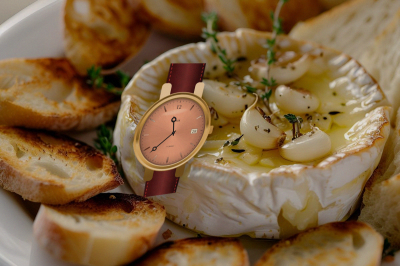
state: 11:38
